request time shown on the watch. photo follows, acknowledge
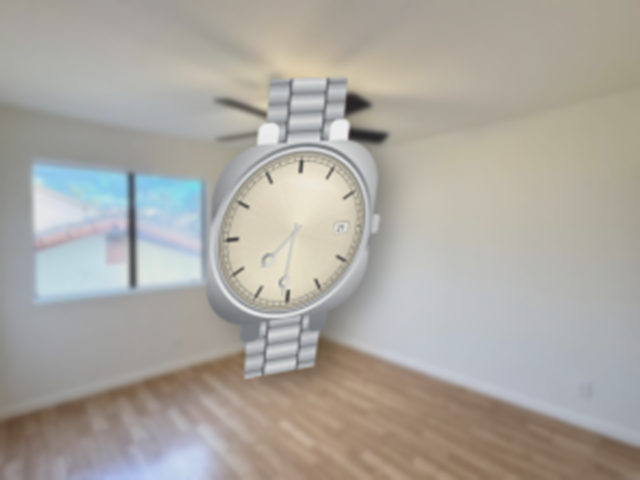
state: 7:31
